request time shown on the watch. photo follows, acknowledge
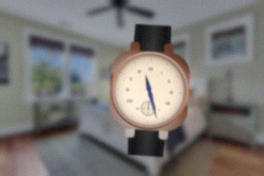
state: 11:27
